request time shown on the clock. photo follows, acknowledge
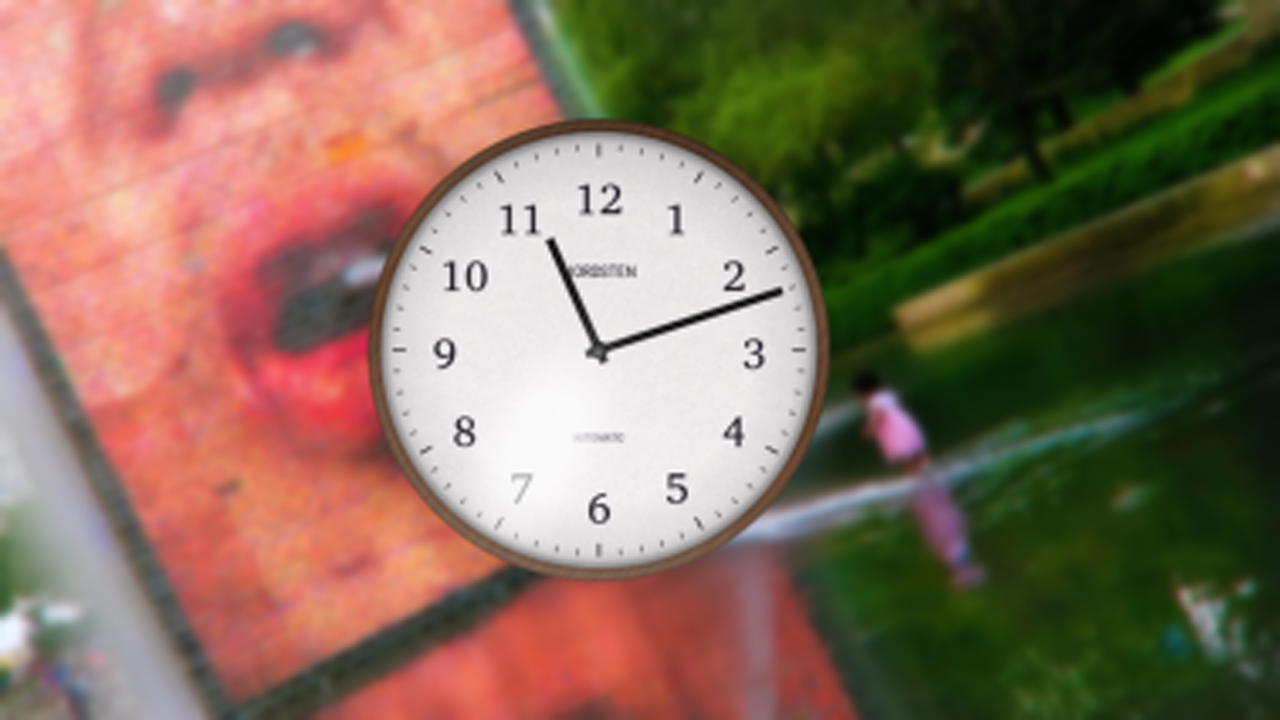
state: 11:12
